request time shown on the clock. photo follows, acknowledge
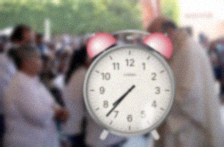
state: 7:37
